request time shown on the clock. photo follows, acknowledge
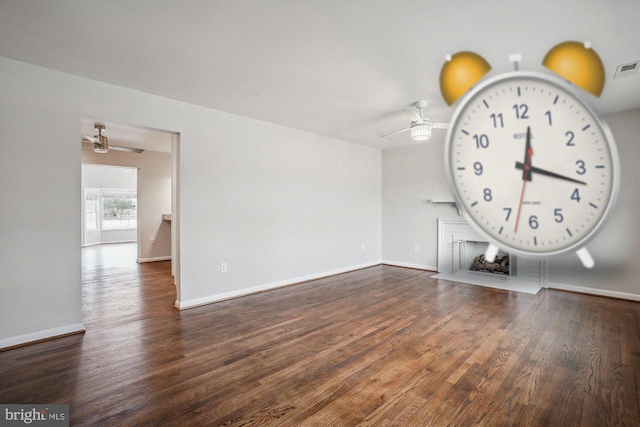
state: 12:17:33
